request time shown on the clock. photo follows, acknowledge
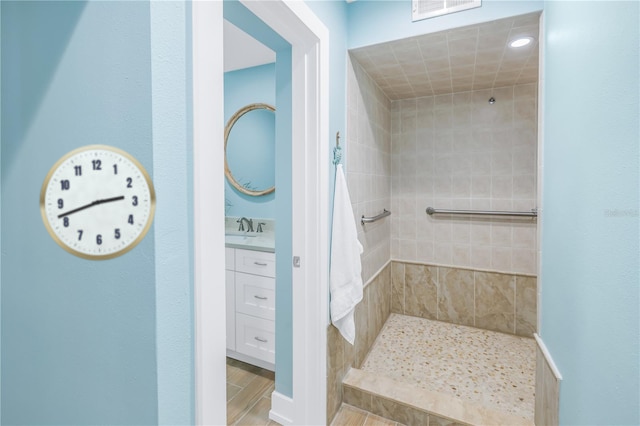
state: 2:42
